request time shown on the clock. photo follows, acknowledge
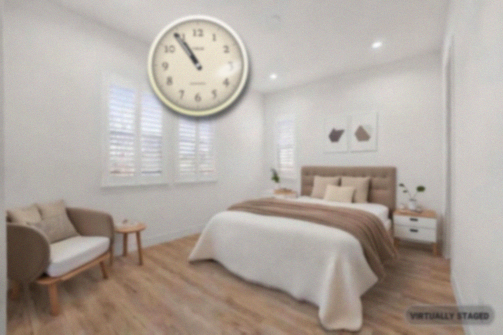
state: 10:54
